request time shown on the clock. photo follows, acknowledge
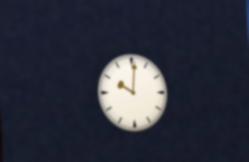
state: 10:01
